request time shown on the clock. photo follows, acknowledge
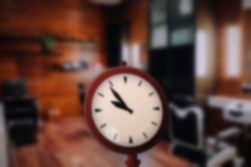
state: 9:54
